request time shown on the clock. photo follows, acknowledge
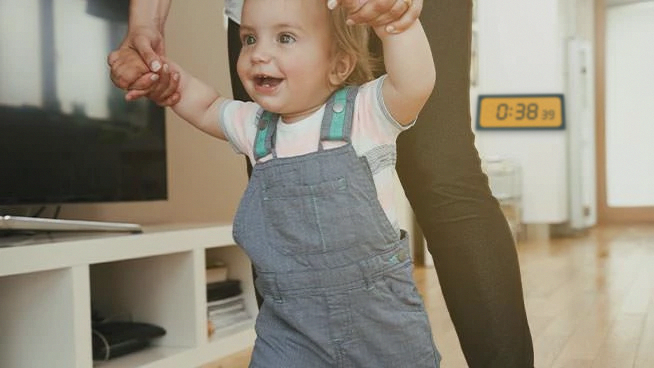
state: 0:38
